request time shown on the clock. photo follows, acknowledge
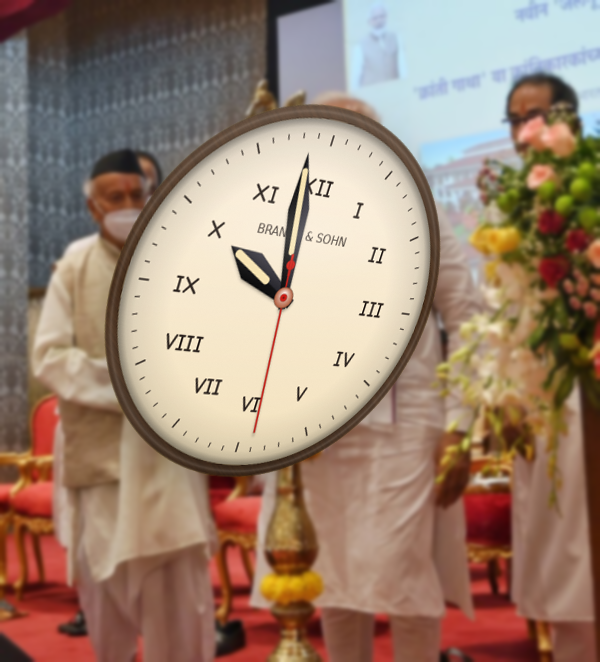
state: 9:58:29
